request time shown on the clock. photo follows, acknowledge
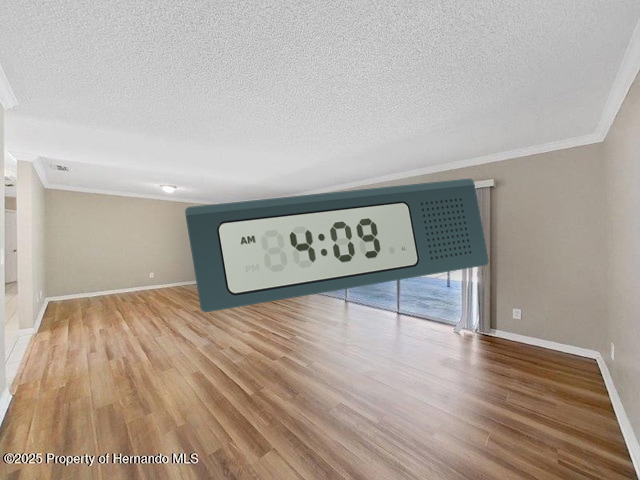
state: 4:09
